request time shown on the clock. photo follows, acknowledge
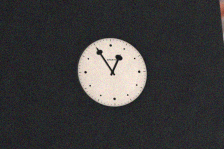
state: 12:55
